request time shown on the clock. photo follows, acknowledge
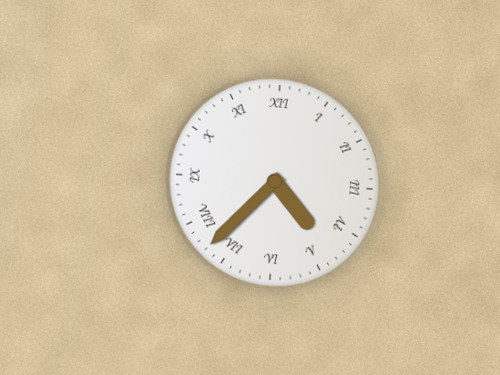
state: 4:37
